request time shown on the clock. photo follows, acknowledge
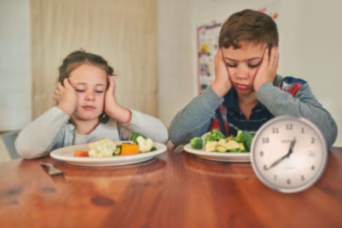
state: 12:39
